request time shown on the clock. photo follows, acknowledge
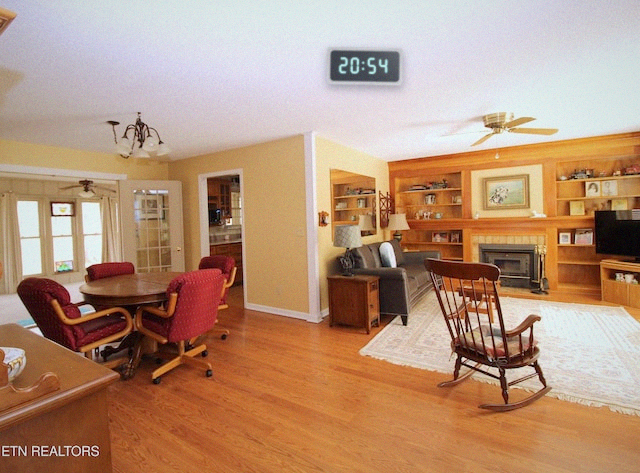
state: 20:54
